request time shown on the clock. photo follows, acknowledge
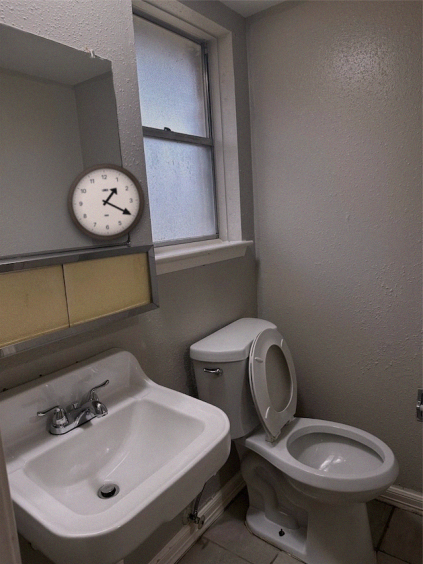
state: 1:20
